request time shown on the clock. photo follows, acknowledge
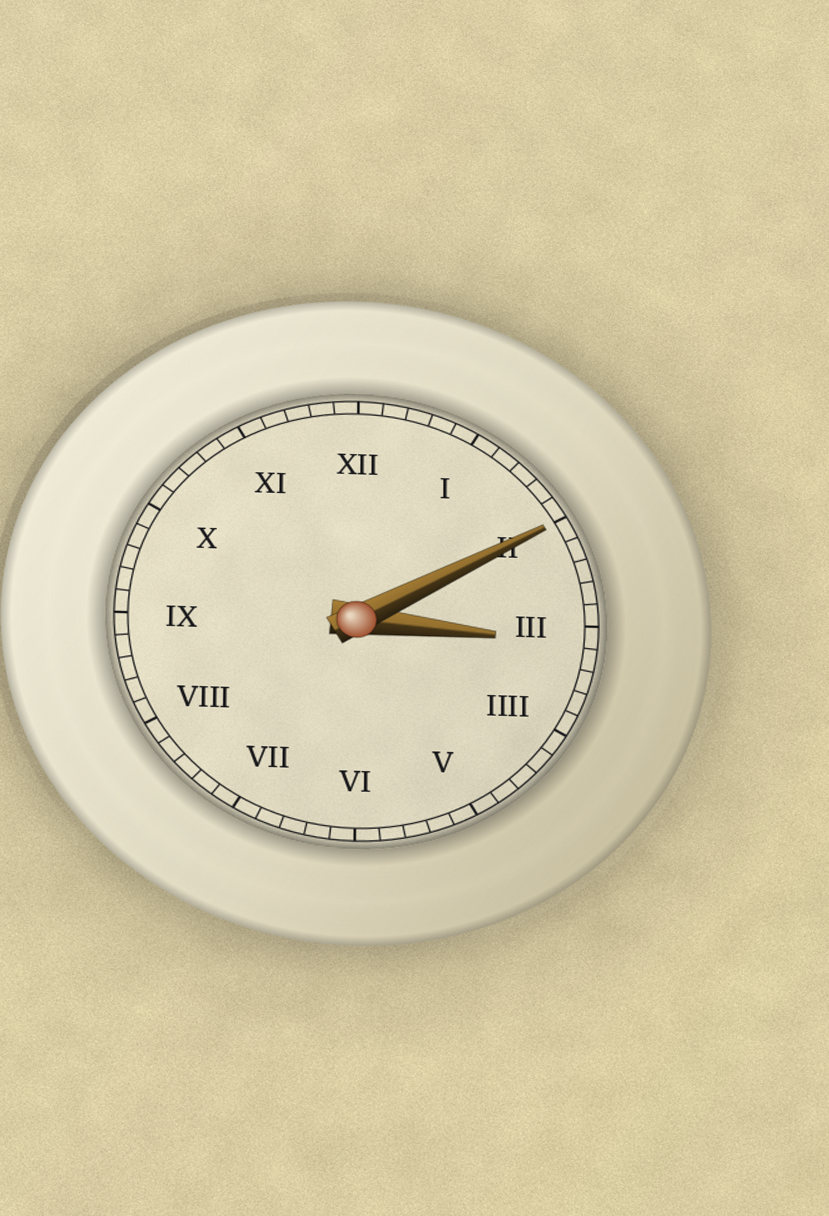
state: 3:10
